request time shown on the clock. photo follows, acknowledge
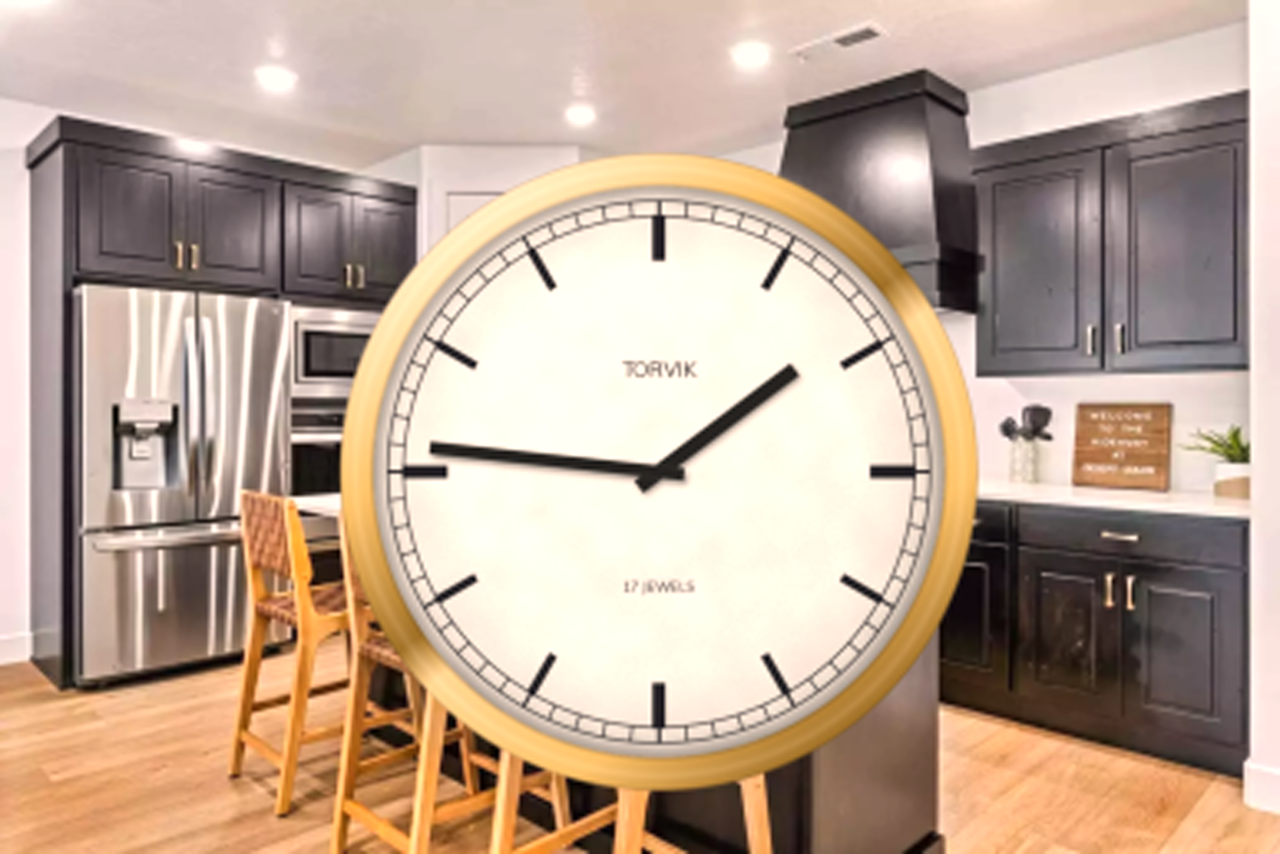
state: 1:46
